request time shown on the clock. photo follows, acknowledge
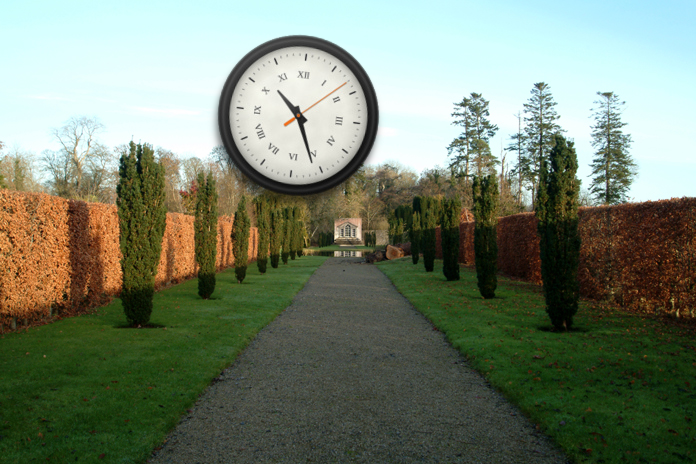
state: 10:26:08
